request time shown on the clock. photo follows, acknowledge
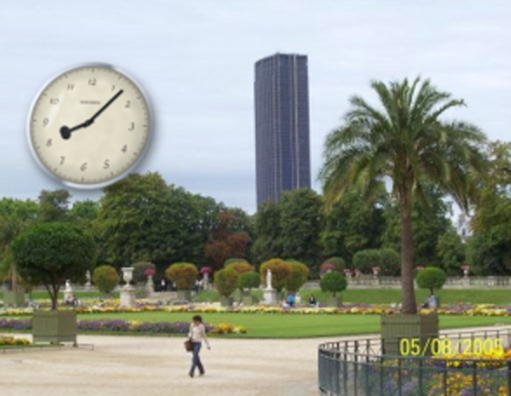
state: 8:07
